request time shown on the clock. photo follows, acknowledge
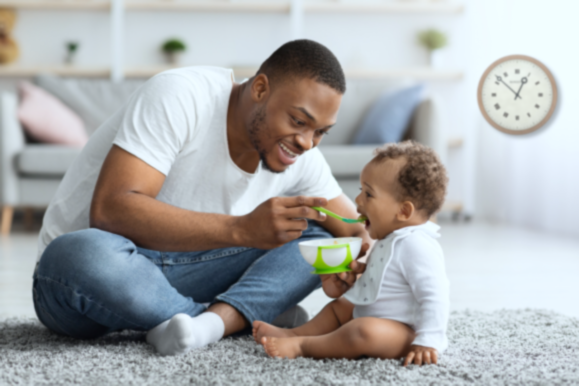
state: 12:52
